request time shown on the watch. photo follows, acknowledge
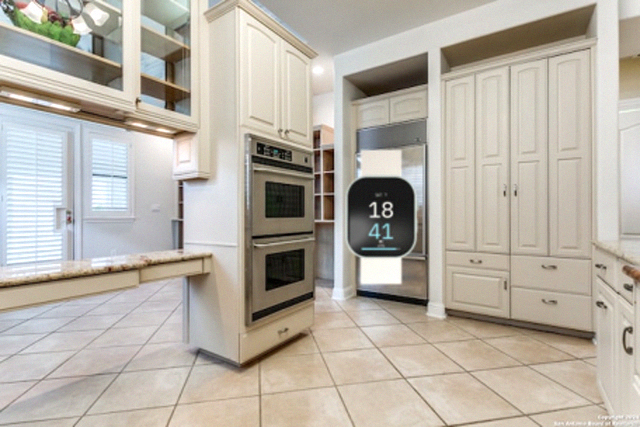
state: 18:41
